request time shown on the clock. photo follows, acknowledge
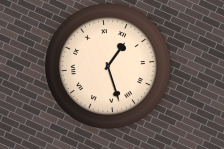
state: 12:23
